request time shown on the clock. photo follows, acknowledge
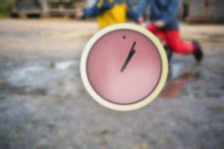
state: 1:04
